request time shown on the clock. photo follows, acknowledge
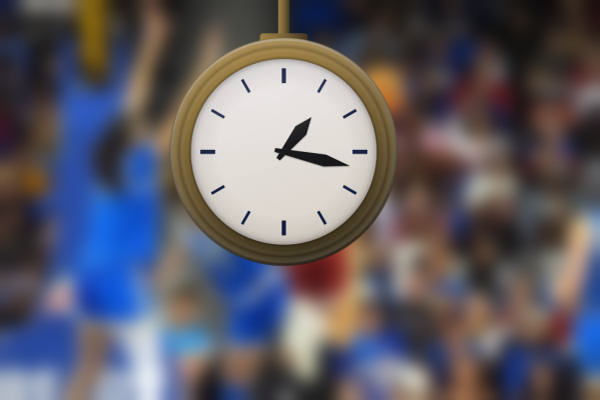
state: 1:17
